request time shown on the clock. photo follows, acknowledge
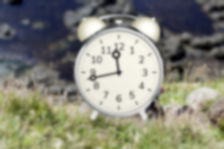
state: 11:43
